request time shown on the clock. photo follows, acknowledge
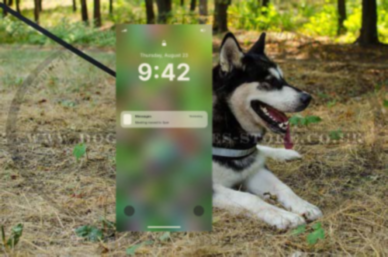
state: 9:42
